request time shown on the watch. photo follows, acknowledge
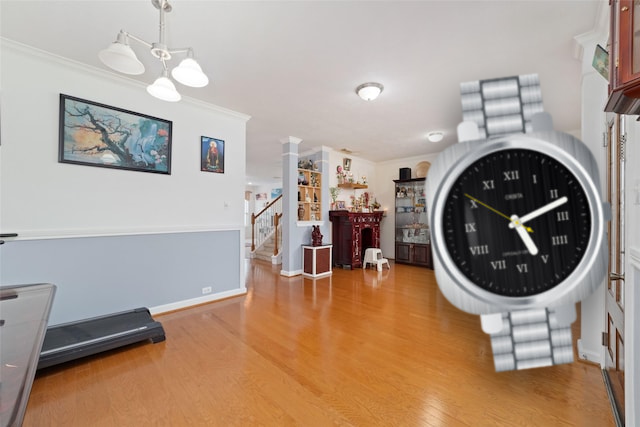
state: 5:11:51
